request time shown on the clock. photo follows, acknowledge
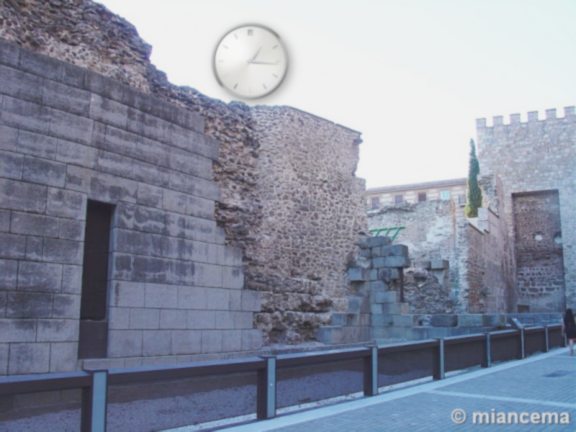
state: 1:16
